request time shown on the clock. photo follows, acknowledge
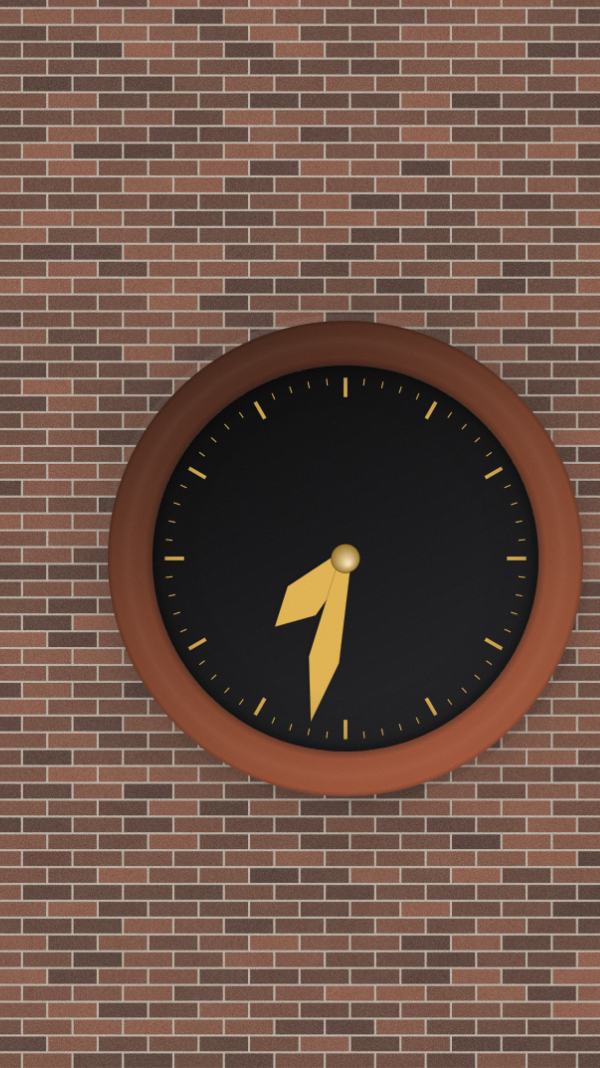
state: 7:32
